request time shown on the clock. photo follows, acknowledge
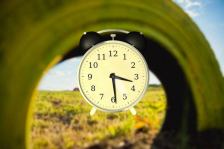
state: 3:29
